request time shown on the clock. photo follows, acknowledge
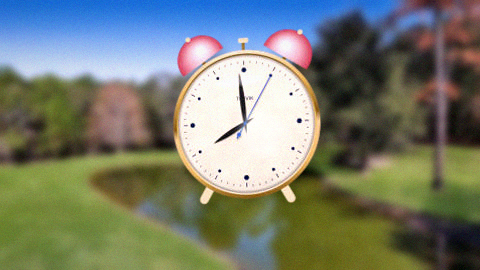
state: 7:59:05
